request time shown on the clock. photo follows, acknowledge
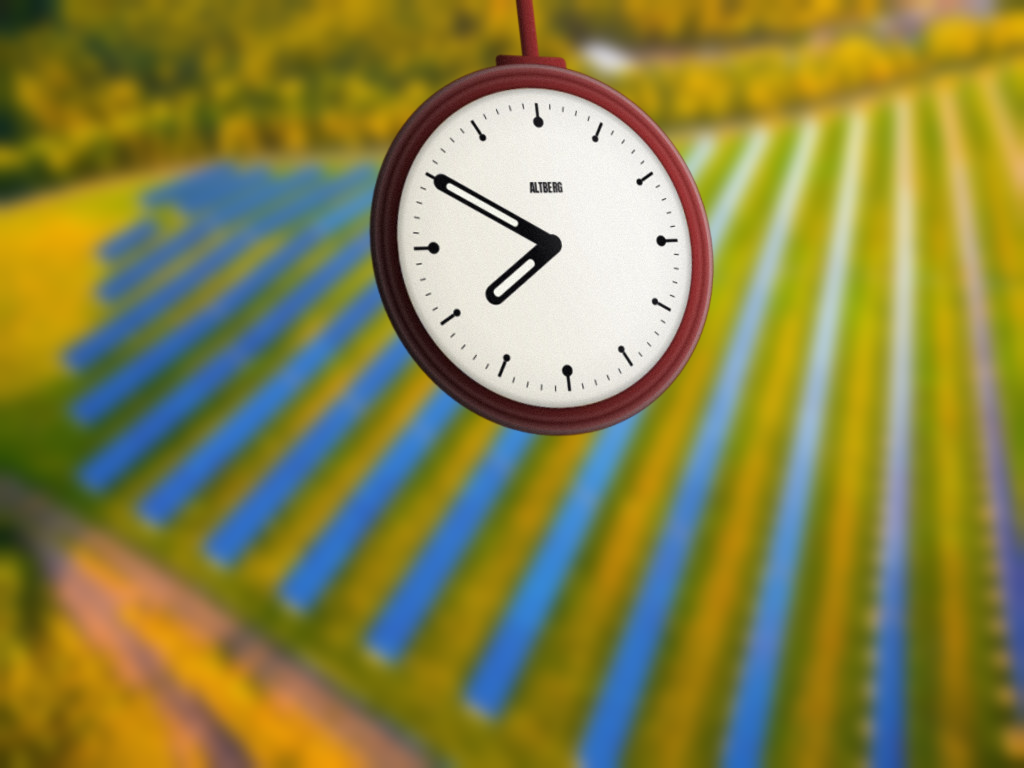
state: 7:50
